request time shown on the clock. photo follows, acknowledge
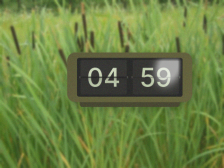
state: 4:59
